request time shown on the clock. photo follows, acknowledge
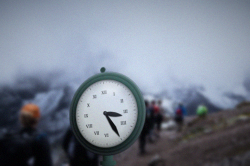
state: 3:25
